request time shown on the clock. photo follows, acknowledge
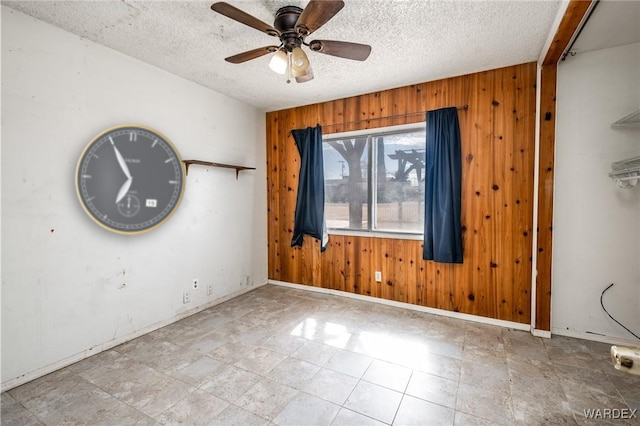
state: 6:55
